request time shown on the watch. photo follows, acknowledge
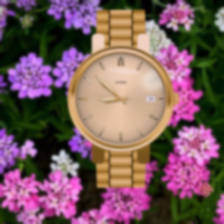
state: 8:52
